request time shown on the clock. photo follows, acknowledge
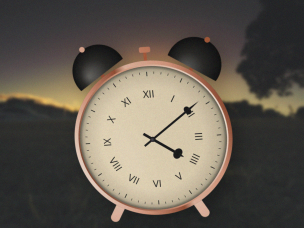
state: 4:09
